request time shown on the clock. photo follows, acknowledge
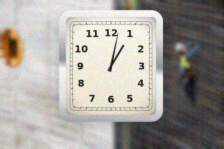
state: 1:02
